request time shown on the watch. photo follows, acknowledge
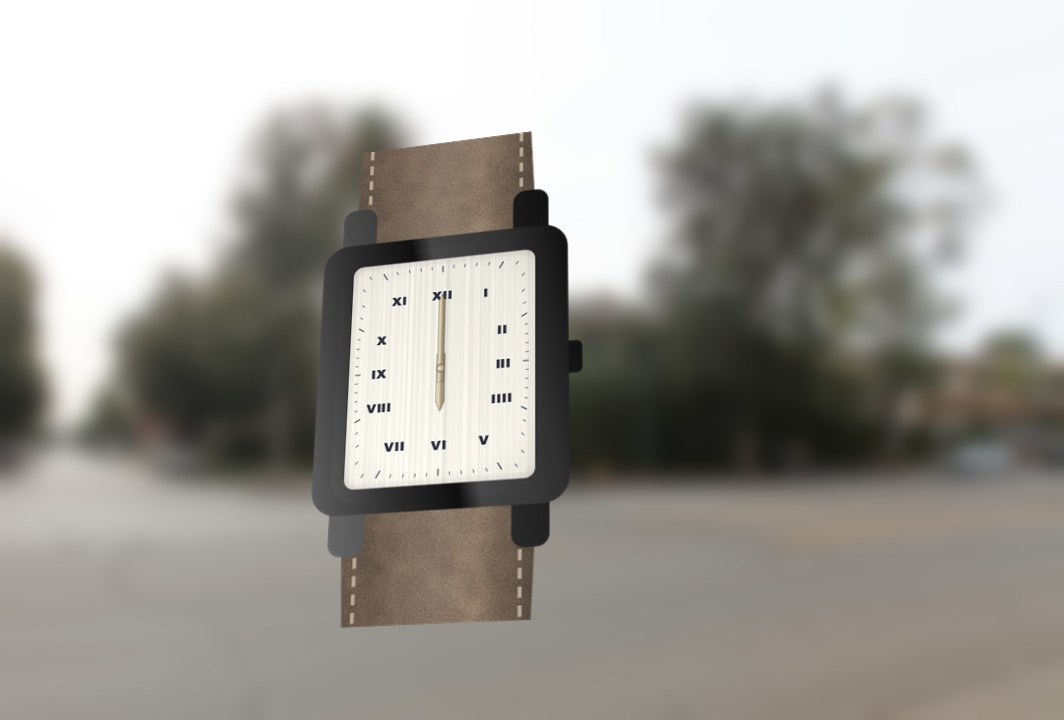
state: 6:00
